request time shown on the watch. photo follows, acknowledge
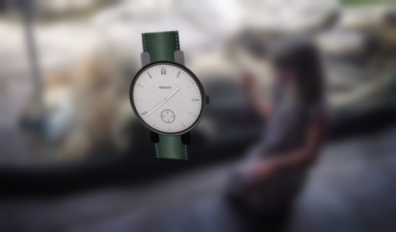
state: 1:39
